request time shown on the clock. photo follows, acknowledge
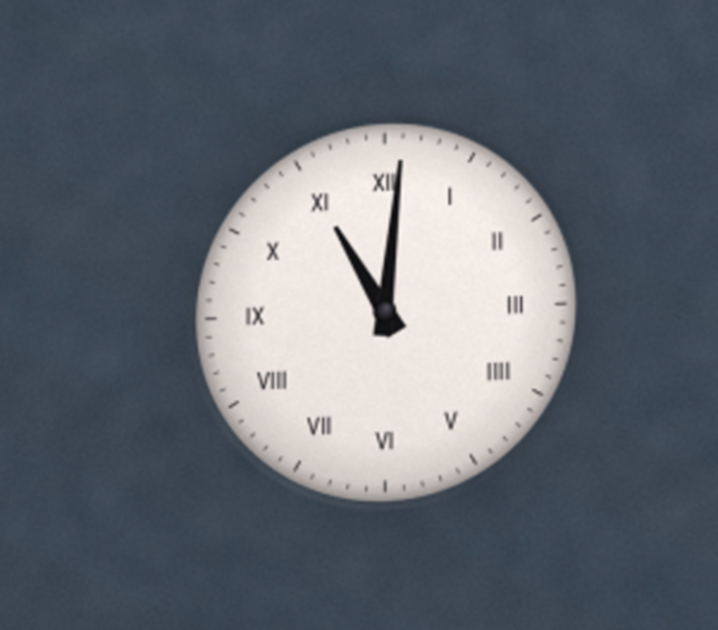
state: 11:01
